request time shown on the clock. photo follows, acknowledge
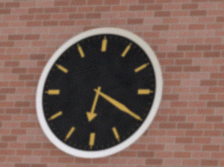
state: 6:20
